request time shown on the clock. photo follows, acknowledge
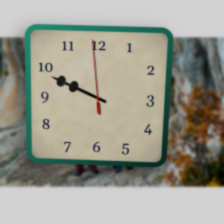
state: 9:48:59
